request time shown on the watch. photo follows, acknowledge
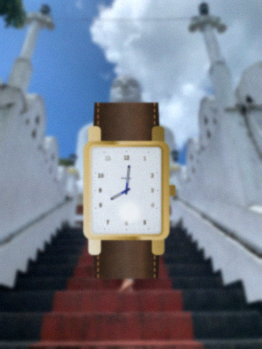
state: 8:01
